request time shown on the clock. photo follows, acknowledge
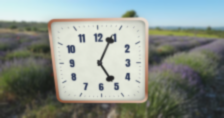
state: 5:04
